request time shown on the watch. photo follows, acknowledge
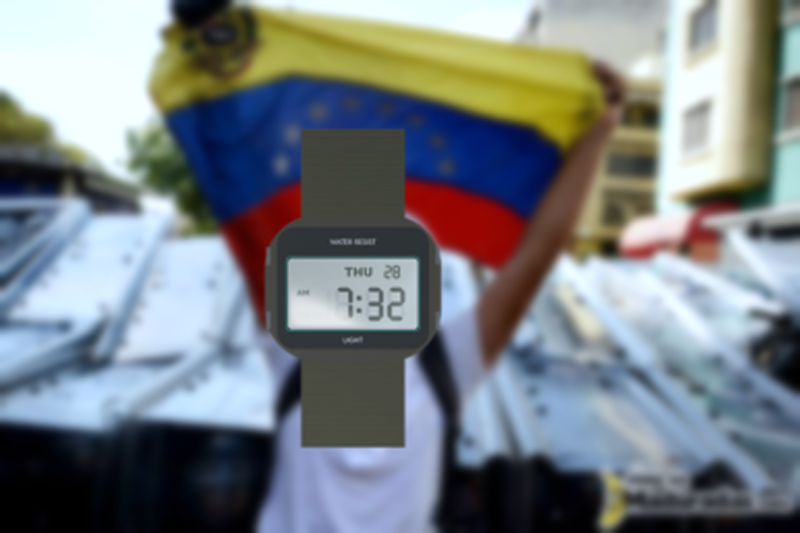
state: 7:32
